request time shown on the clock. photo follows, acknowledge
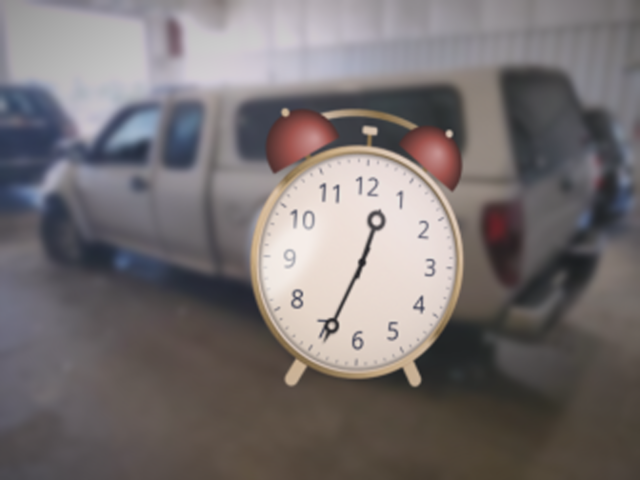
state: 12:34
